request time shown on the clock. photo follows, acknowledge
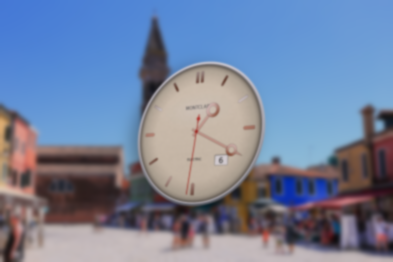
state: 1:19:31
